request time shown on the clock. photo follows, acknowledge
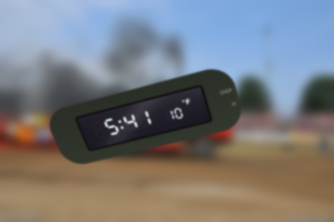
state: 5:41
